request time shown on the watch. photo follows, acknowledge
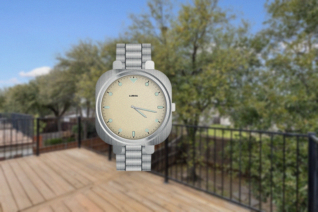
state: 4:17
